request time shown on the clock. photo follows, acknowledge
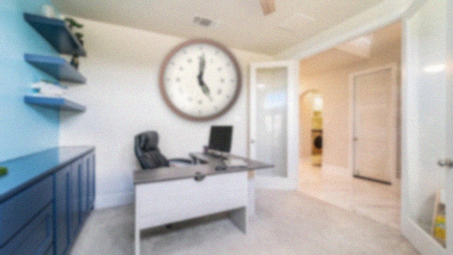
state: 5:01
